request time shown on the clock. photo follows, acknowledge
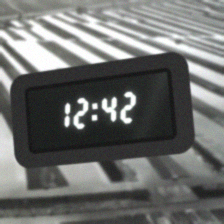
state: 12:42
